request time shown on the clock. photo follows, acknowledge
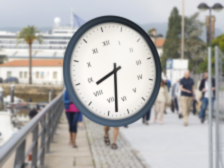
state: 8:33
